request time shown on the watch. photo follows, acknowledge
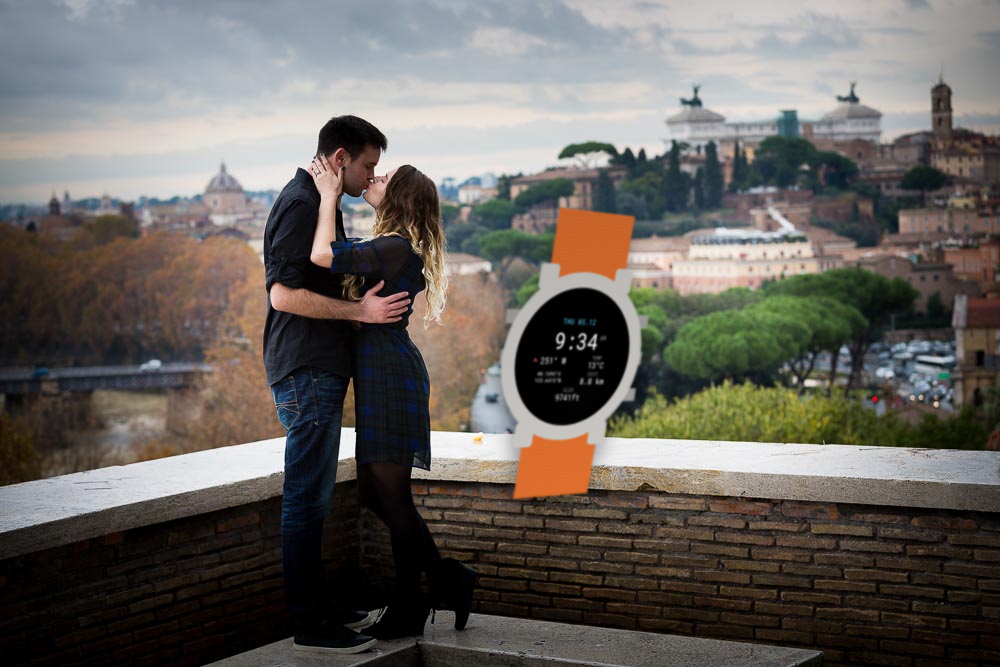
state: 9:34
